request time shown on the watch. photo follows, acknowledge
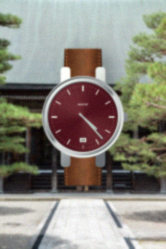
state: 4:23
